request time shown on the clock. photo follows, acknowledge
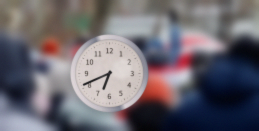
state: 6:41
